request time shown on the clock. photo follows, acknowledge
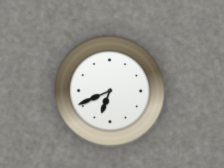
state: 6:41
